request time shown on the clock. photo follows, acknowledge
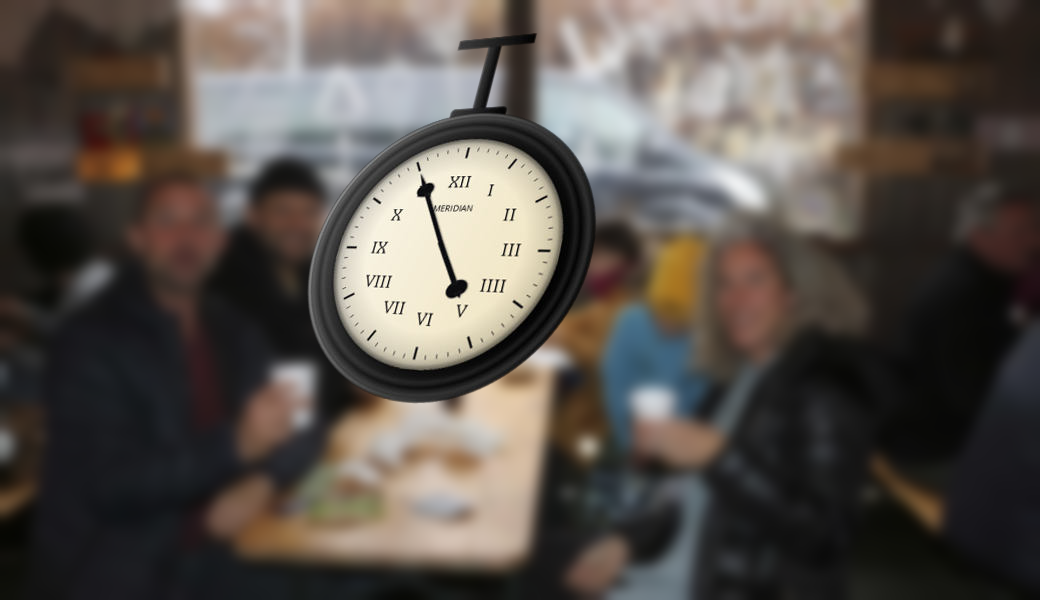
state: 4:55
